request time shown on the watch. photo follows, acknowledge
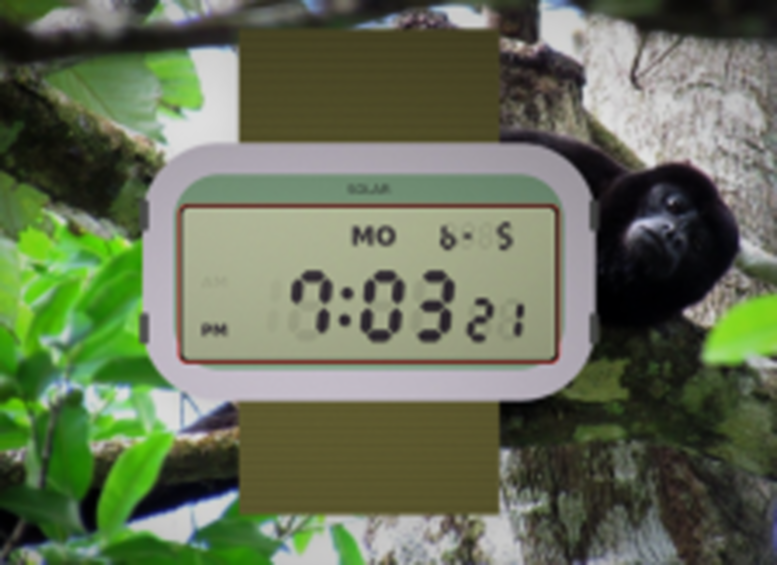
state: 7:03:21
